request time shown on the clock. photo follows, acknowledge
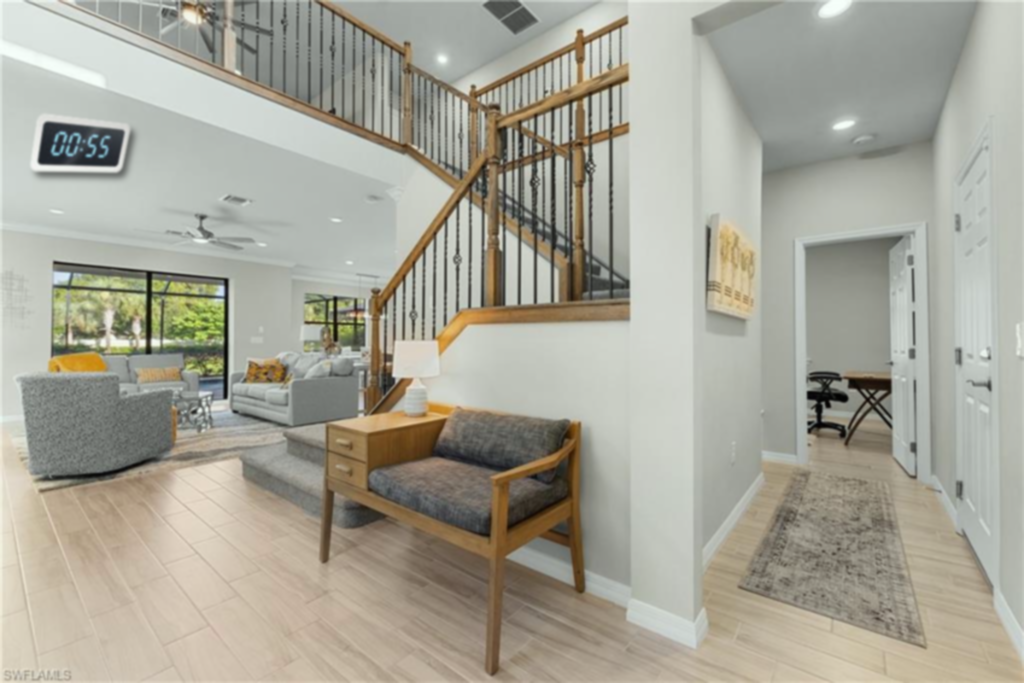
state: 0:55
